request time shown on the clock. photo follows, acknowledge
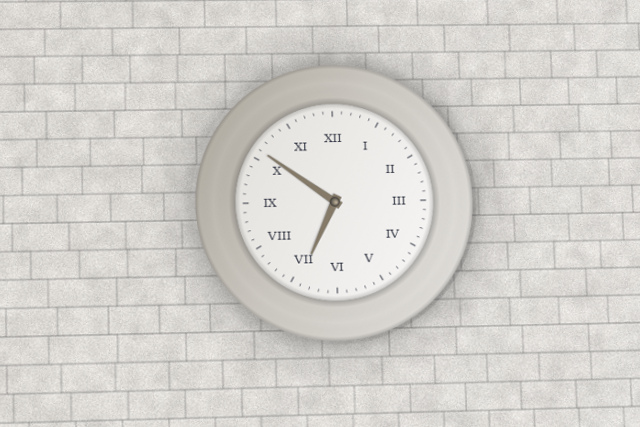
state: 6:51
